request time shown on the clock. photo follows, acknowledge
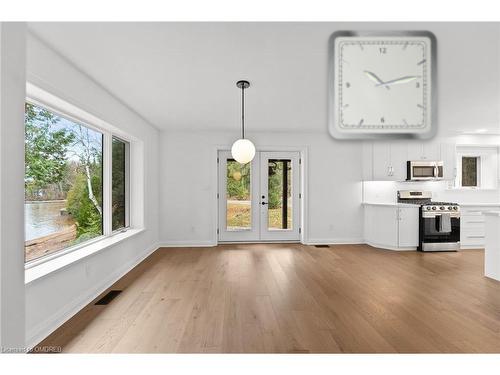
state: 10:13
